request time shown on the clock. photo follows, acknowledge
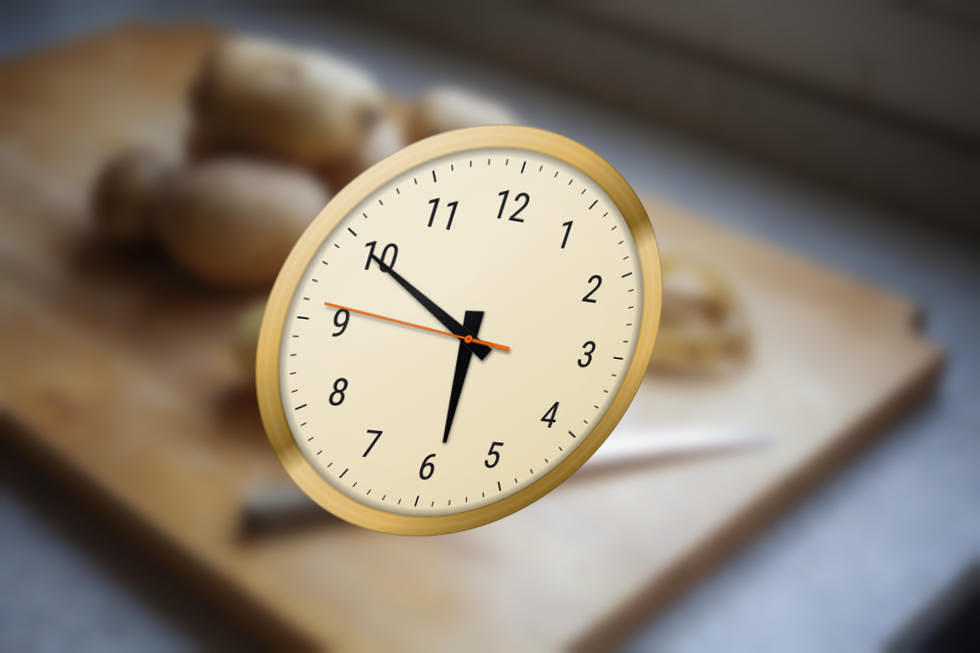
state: 5:49:46
